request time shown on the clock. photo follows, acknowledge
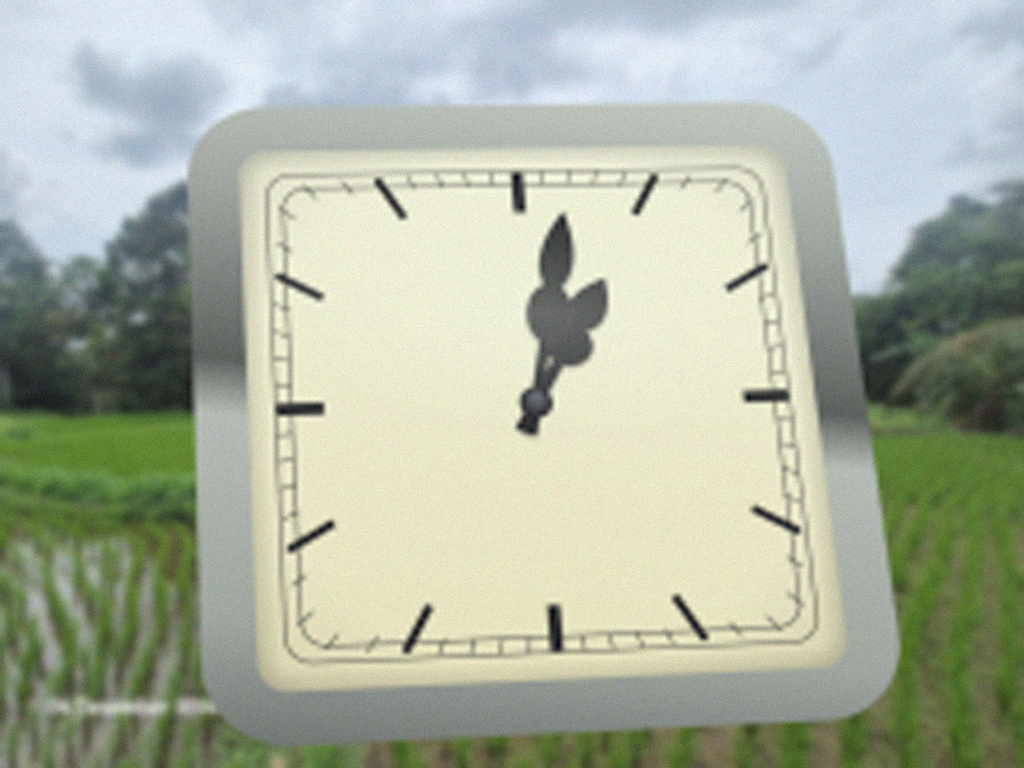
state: 1:02
